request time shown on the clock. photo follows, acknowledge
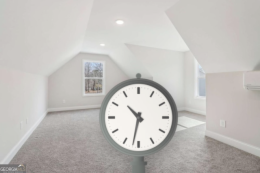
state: 10:32
